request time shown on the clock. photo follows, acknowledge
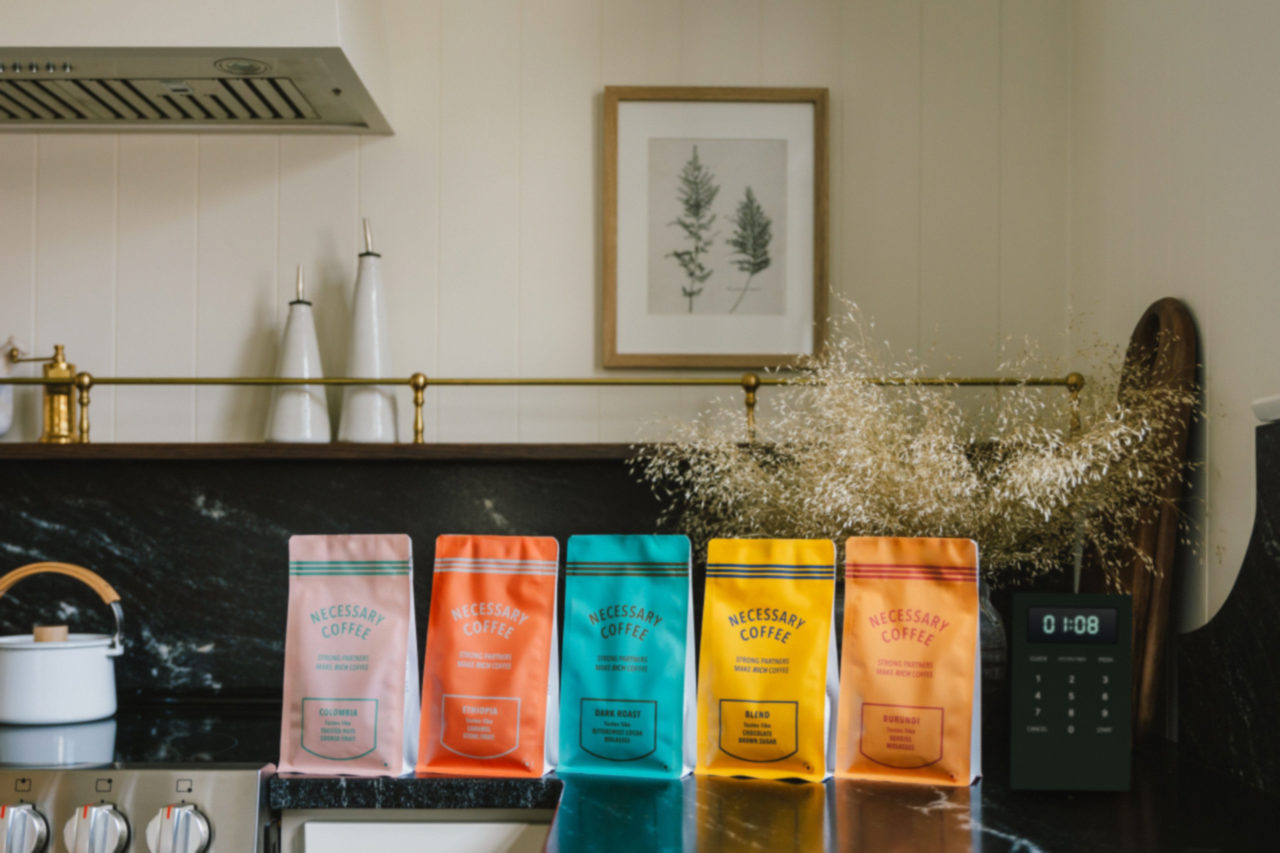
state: 1:08
